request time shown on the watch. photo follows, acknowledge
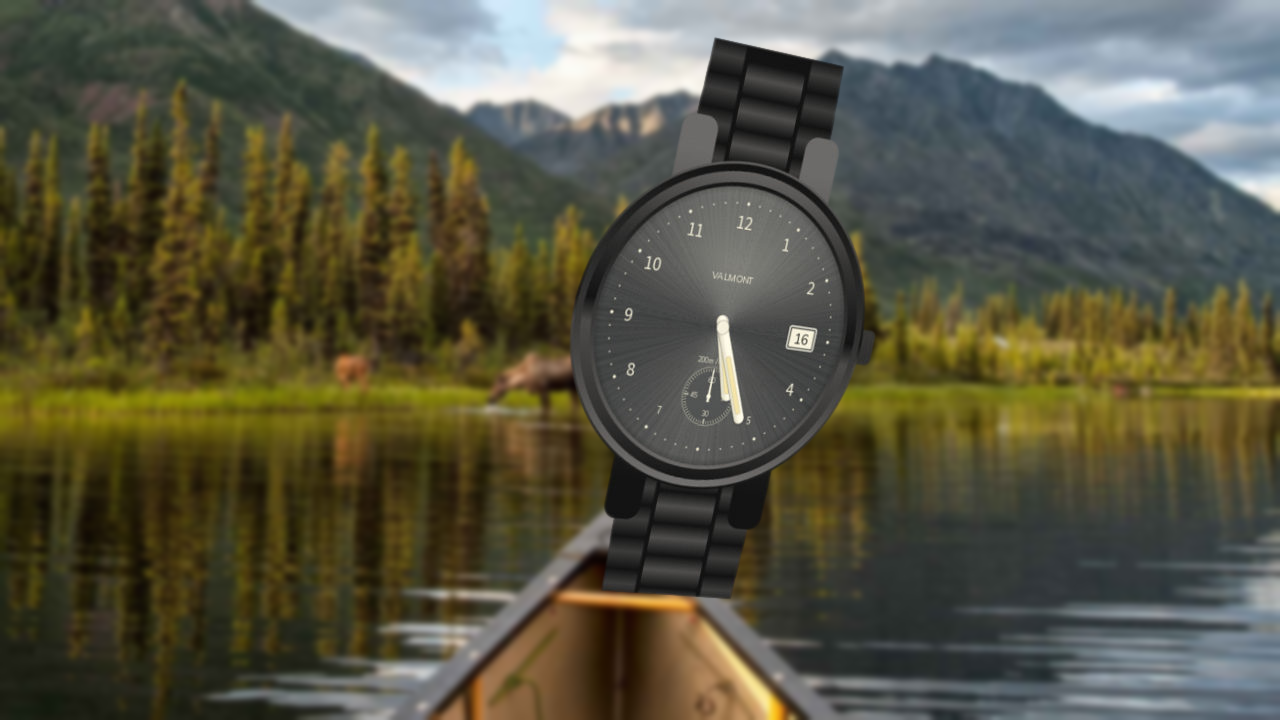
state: 5:26
